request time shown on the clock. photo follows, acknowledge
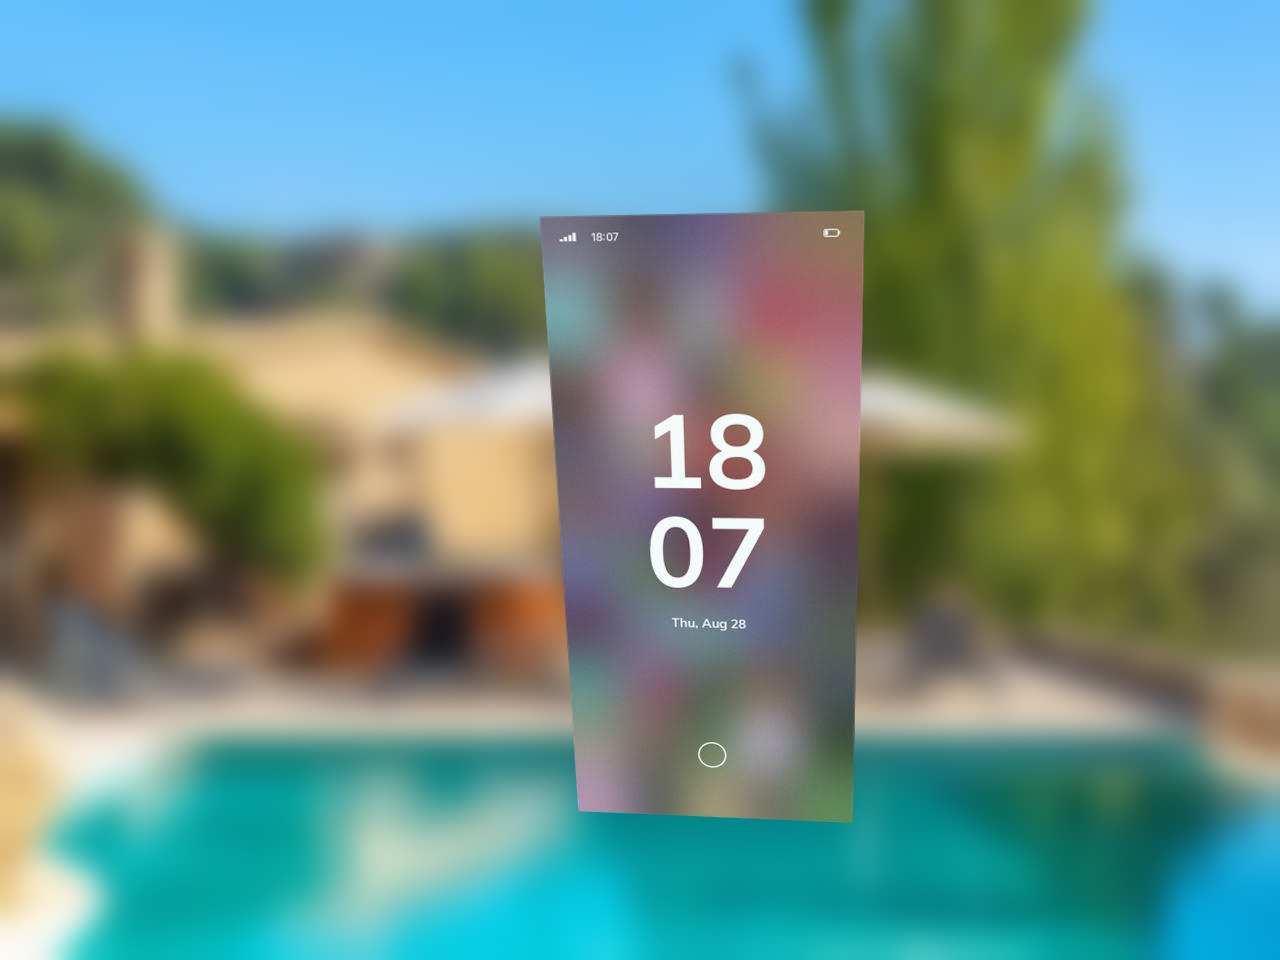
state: 18:07
